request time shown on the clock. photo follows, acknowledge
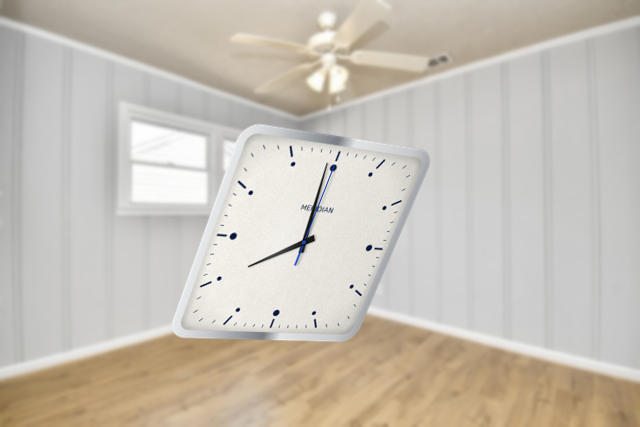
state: 7:59:00
